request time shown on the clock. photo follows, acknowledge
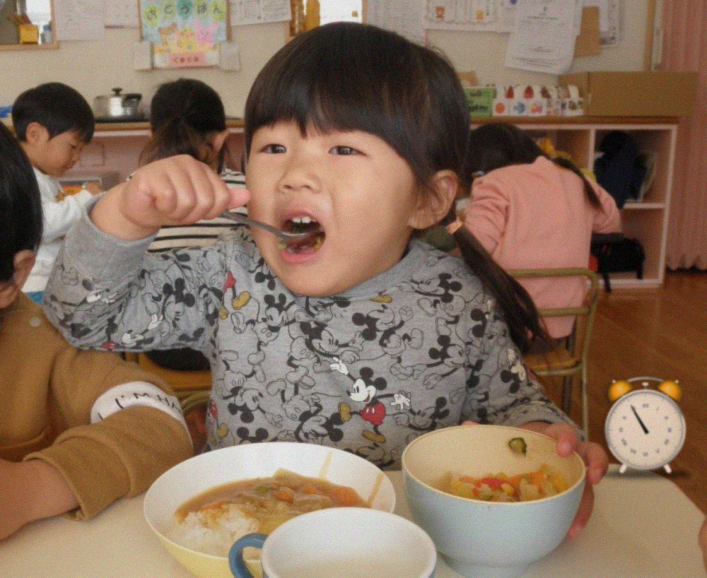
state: 10:55
